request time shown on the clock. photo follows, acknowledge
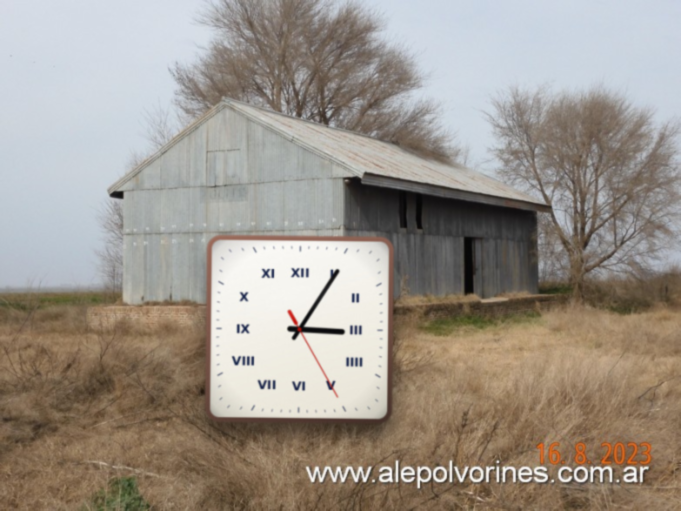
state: 3:05:25
